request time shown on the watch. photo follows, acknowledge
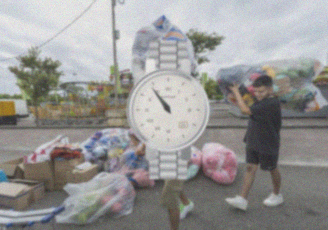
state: 10:54
